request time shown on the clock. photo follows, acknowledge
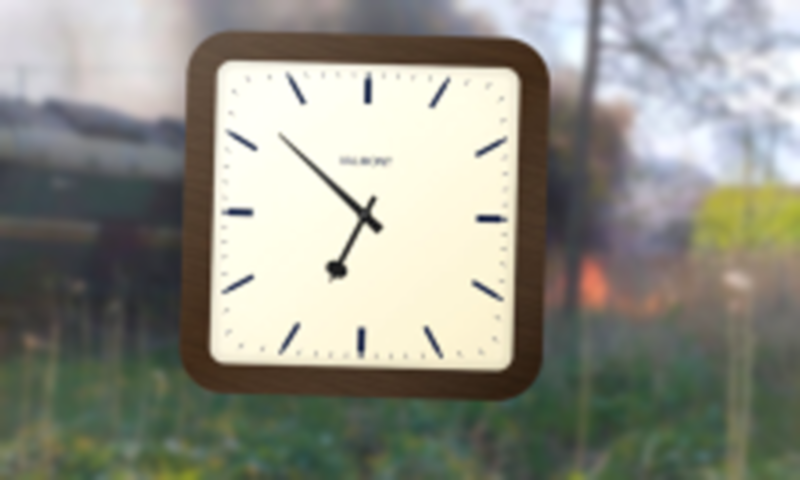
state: 6:52
